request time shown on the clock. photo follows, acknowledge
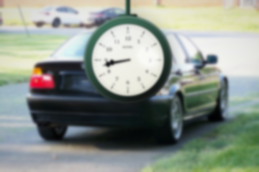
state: 8:43
